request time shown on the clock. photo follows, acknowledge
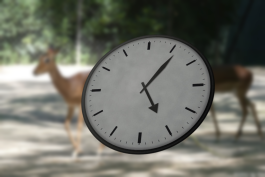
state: 5:06
